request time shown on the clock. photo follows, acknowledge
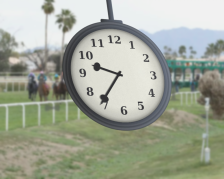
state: 9:36
